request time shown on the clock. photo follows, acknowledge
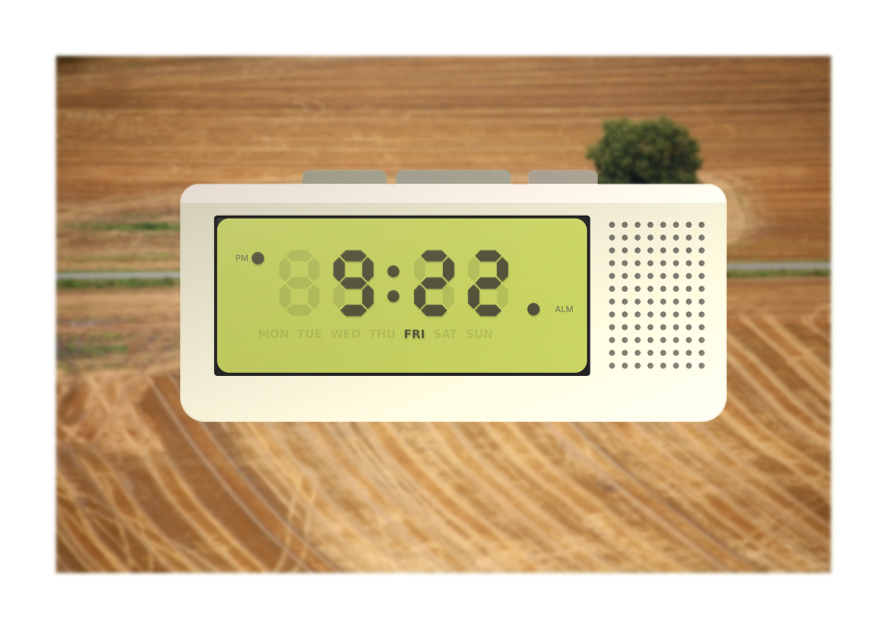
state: 9:22
